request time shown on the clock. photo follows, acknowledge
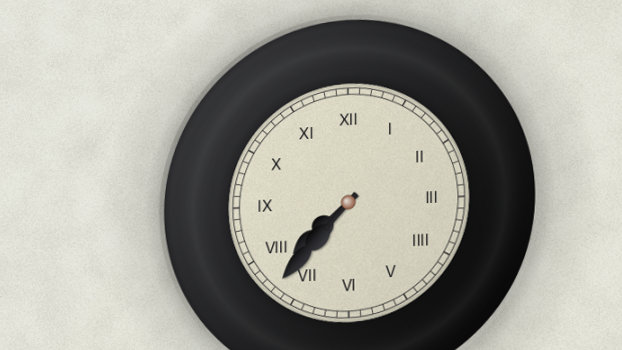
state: 7:37
